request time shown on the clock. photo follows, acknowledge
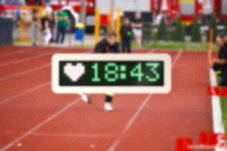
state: 18:43
